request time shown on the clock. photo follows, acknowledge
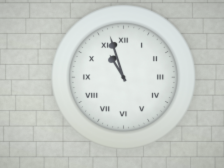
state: 10:57
